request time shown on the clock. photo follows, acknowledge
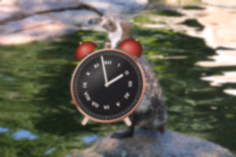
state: 1:58
